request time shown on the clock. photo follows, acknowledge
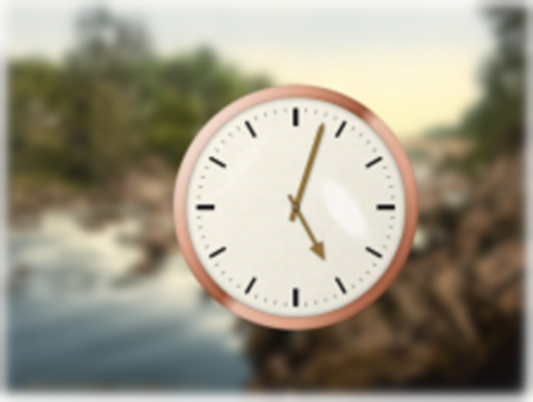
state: 5:03
